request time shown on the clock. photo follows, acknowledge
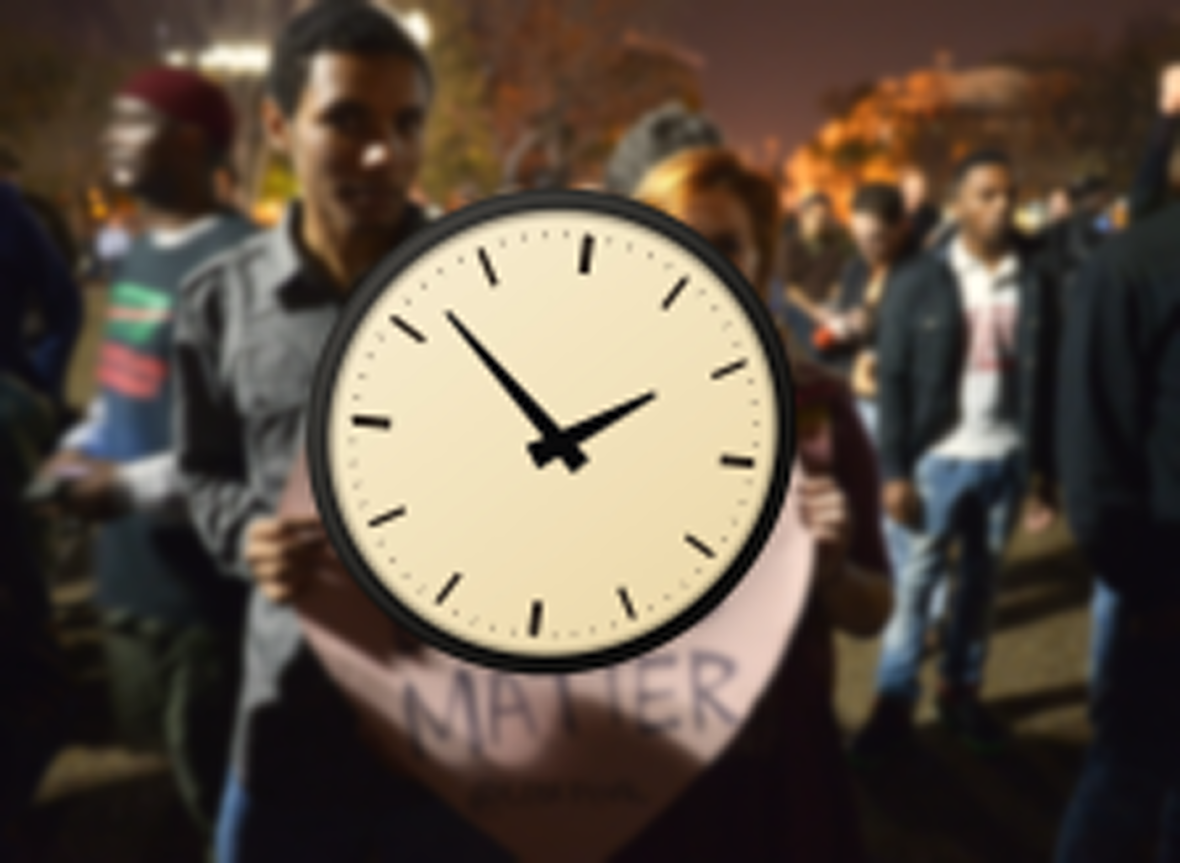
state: 1:52
